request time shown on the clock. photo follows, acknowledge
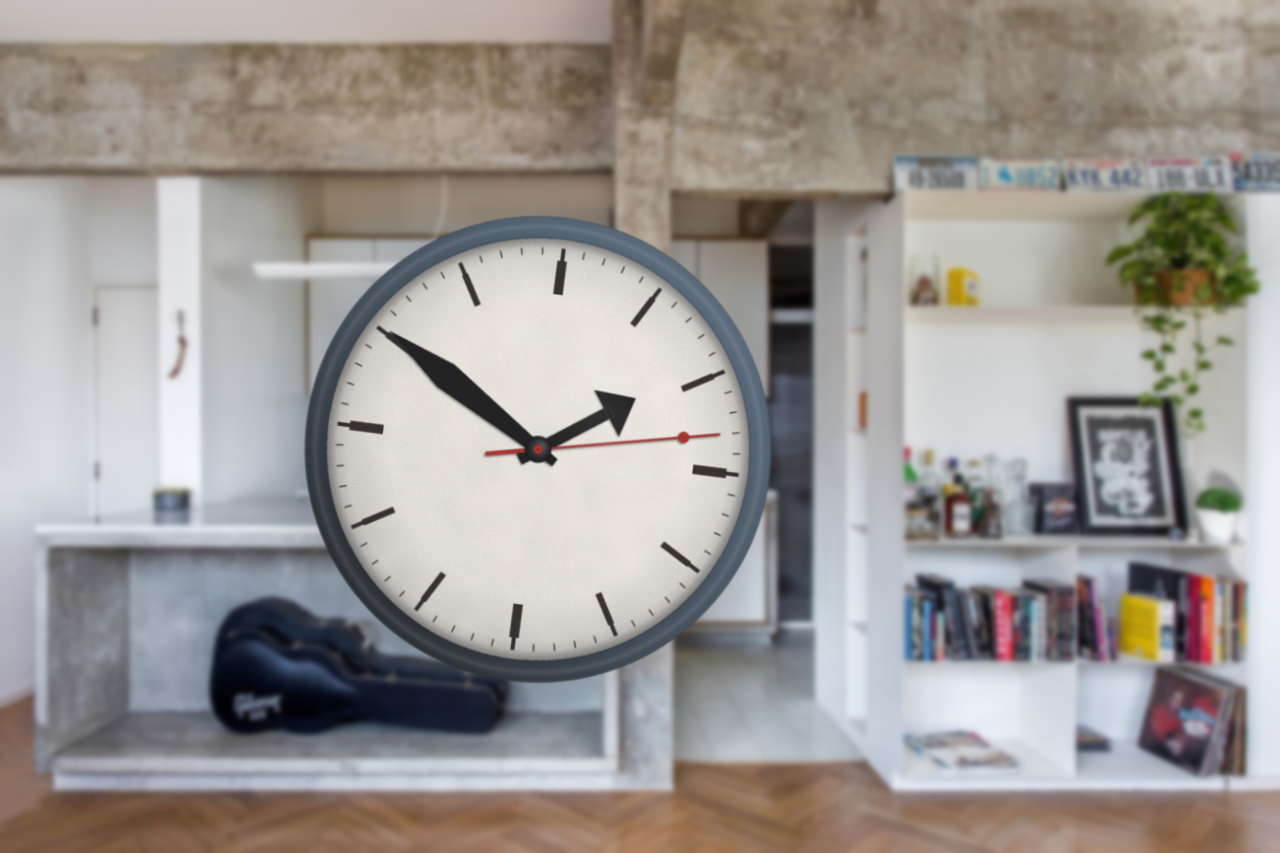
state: 1:50:13
